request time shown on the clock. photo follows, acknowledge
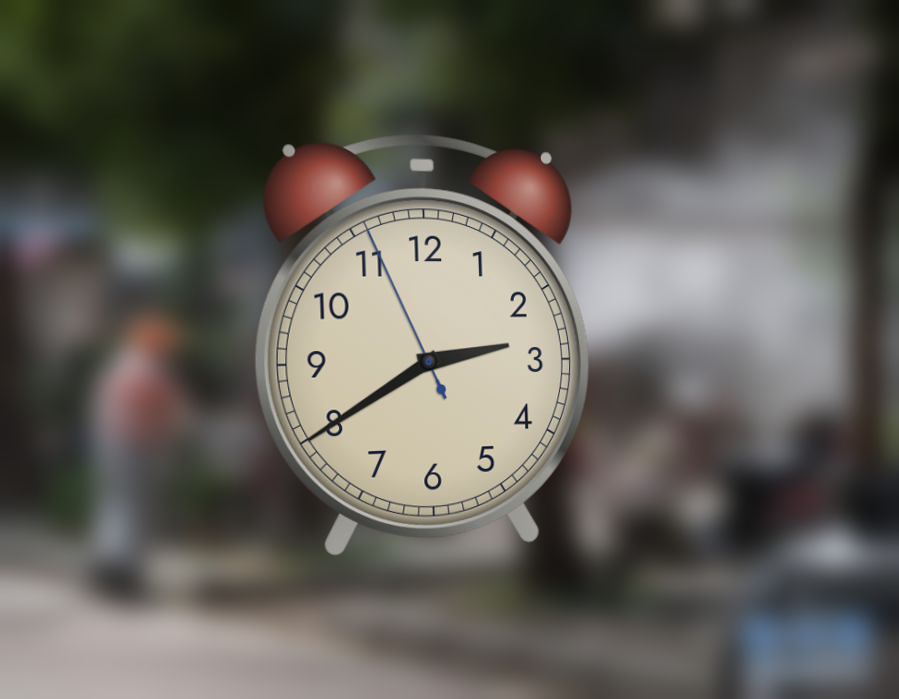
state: 2:39:56
